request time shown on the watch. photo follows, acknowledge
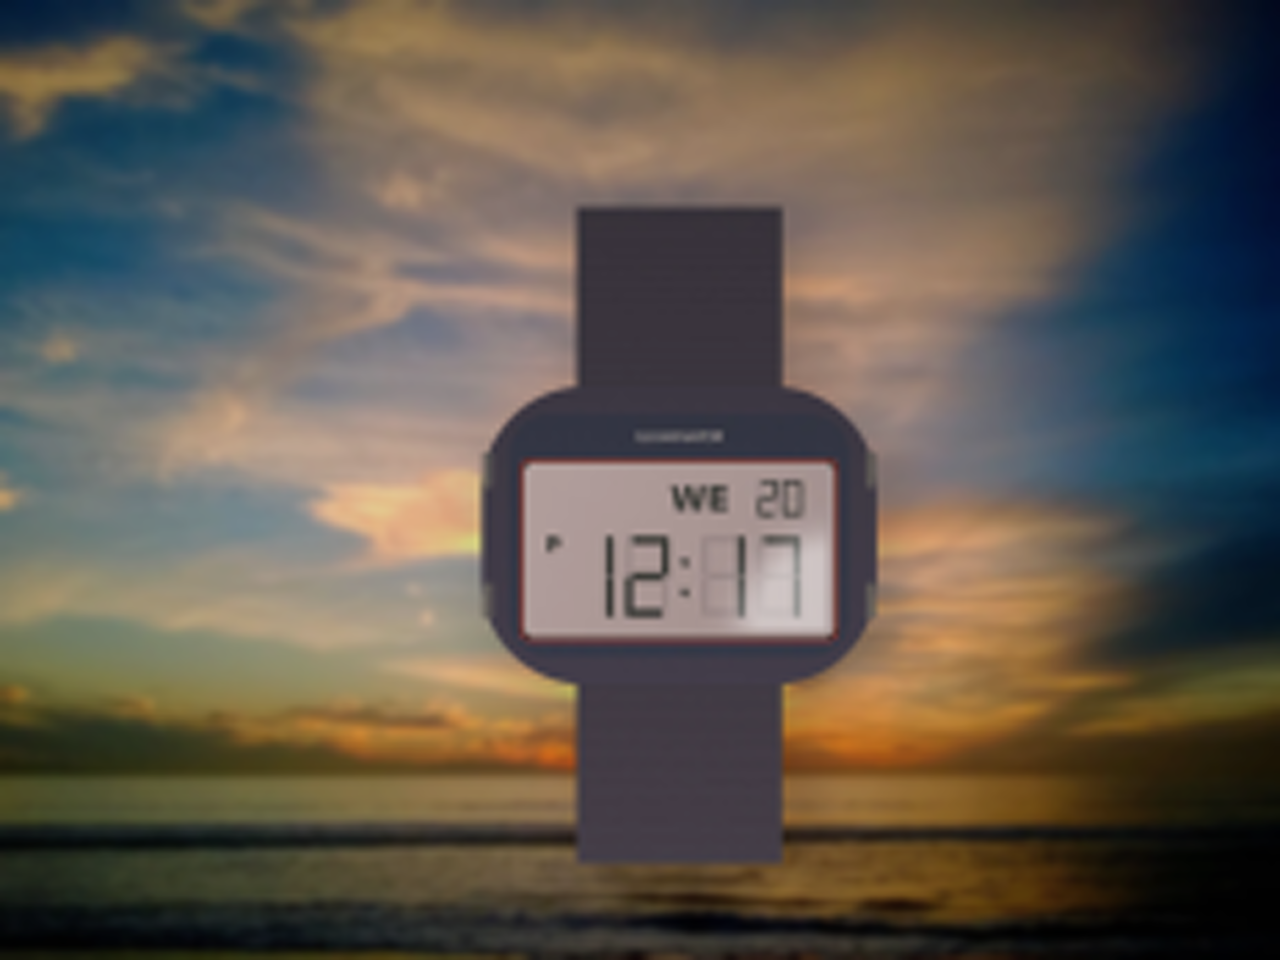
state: 12:17
